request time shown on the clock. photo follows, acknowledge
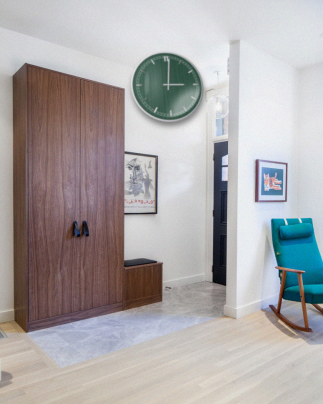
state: 3:01
